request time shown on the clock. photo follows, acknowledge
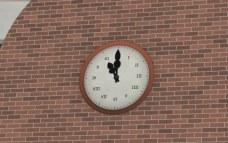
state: 11:00
